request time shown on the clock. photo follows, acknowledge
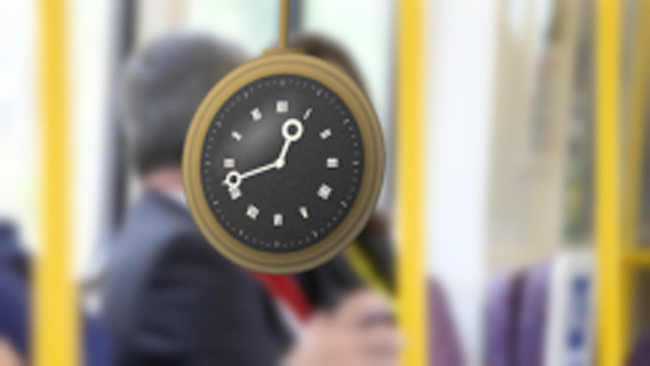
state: 12:42
